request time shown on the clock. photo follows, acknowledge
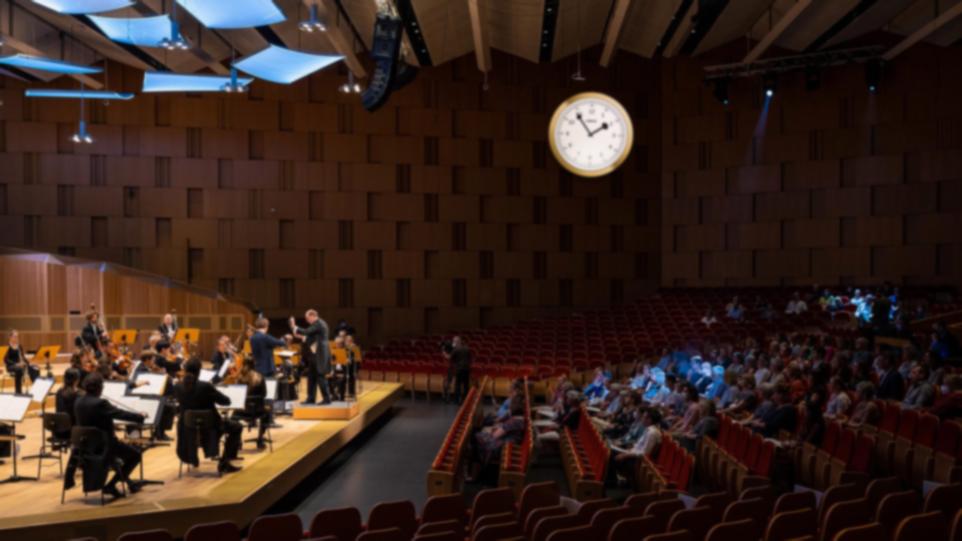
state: 1:54
